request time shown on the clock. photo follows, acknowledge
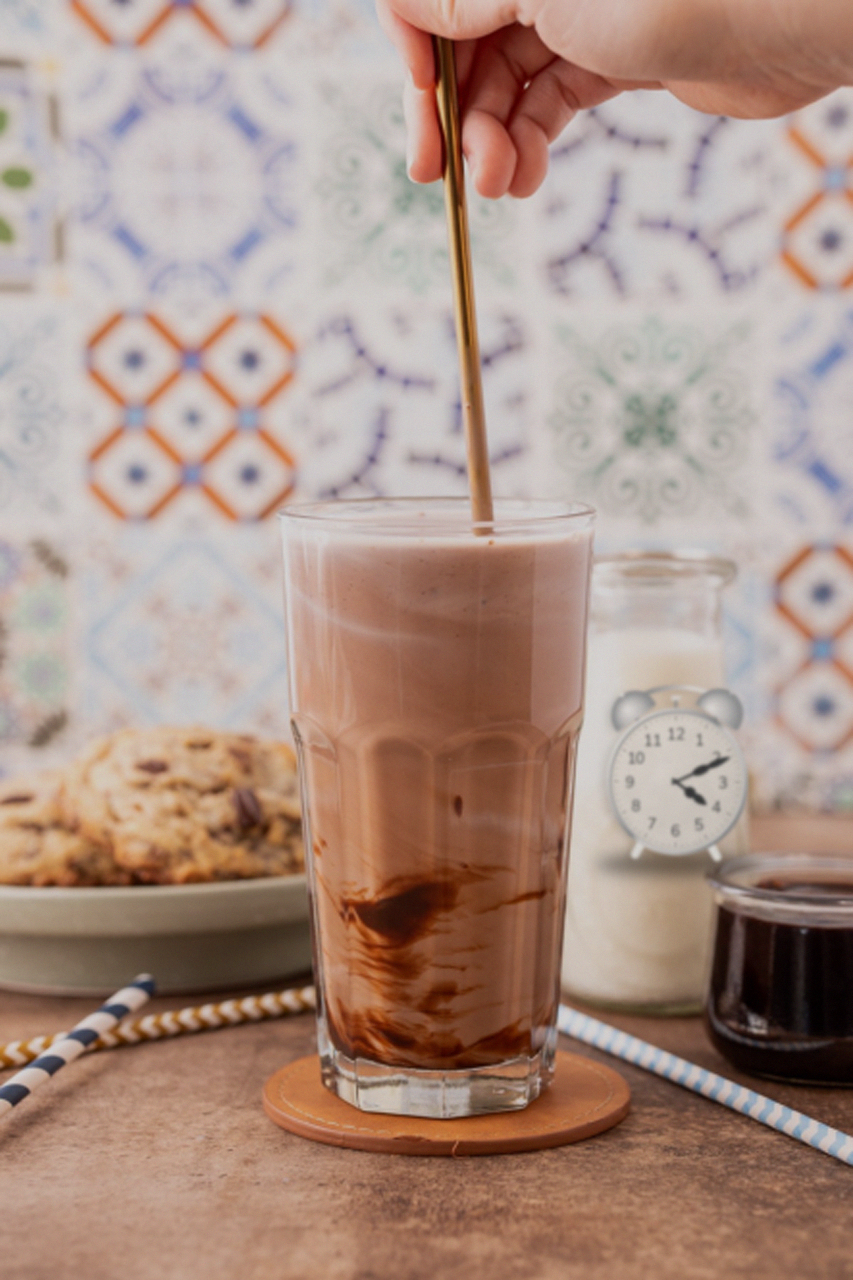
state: 4:11
